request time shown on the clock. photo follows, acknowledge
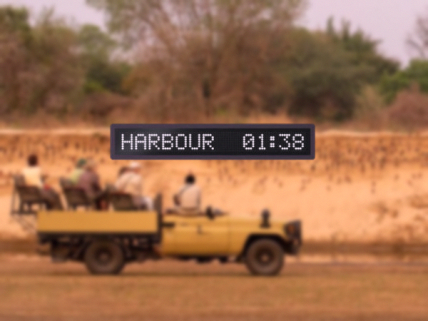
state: 1:38
